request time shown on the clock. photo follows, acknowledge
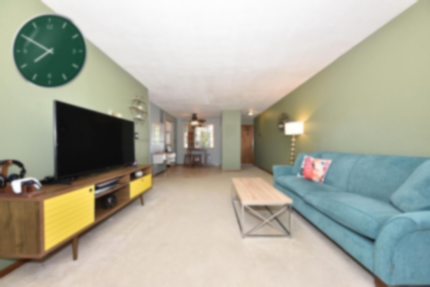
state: 7:50
